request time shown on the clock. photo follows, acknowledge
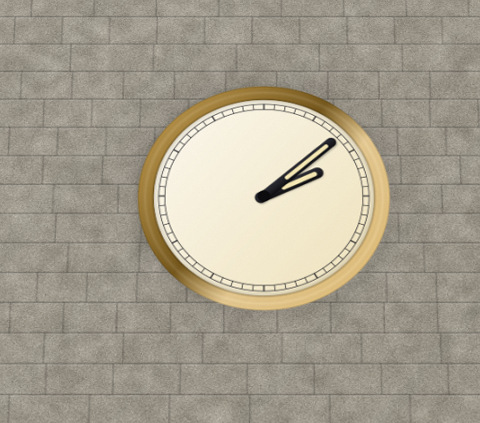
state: 2:08
